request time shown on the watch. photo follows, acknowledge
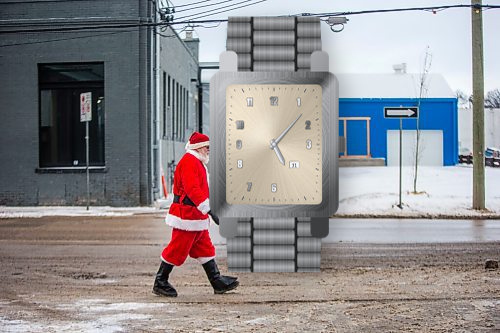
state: 5:07
